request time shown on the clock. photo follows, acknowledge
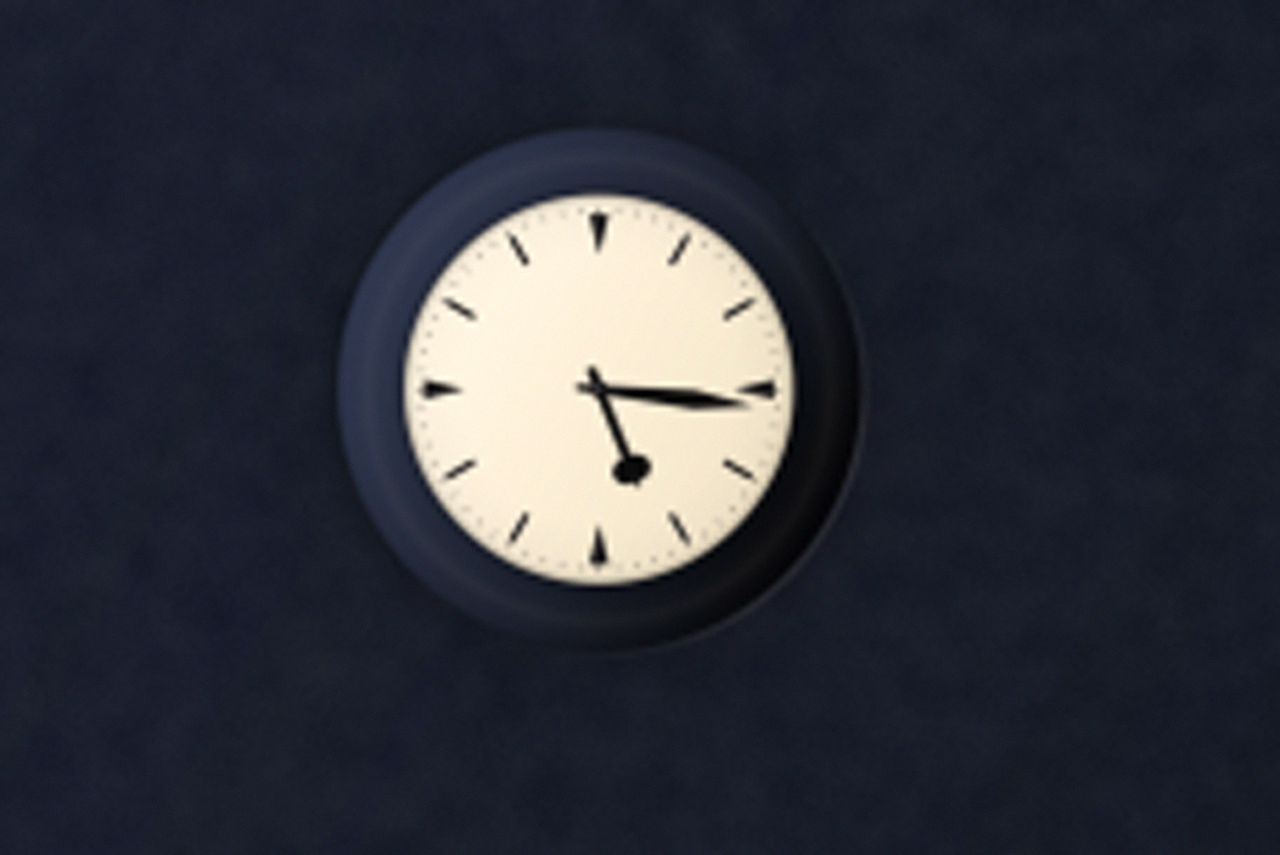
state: 5:16
